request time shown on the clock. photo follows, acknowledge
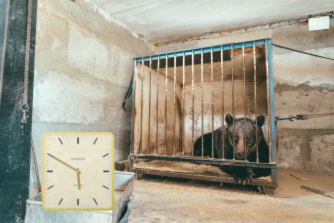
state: 5:50
